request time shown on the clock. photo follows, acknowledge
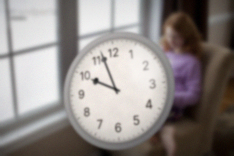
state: 9:57
